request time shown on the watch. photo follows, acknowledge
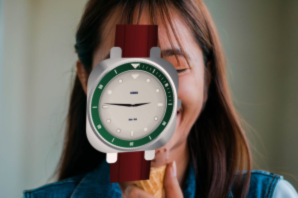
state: 2:46
